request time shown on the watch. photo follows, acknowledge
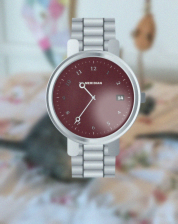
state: 10:36
